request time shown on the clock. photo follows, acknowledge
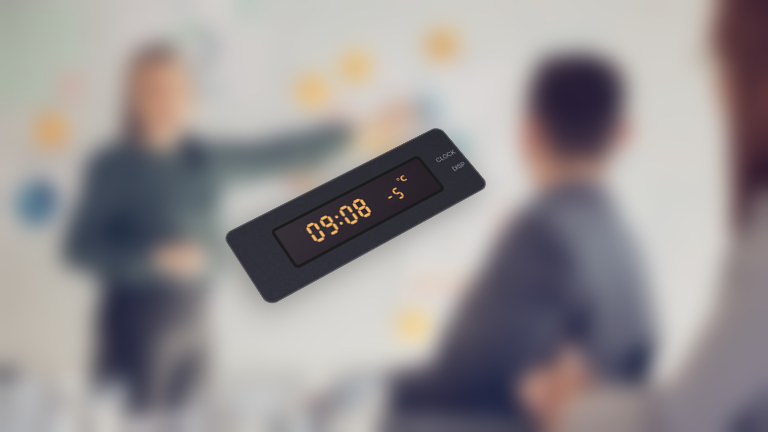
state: 9:08
